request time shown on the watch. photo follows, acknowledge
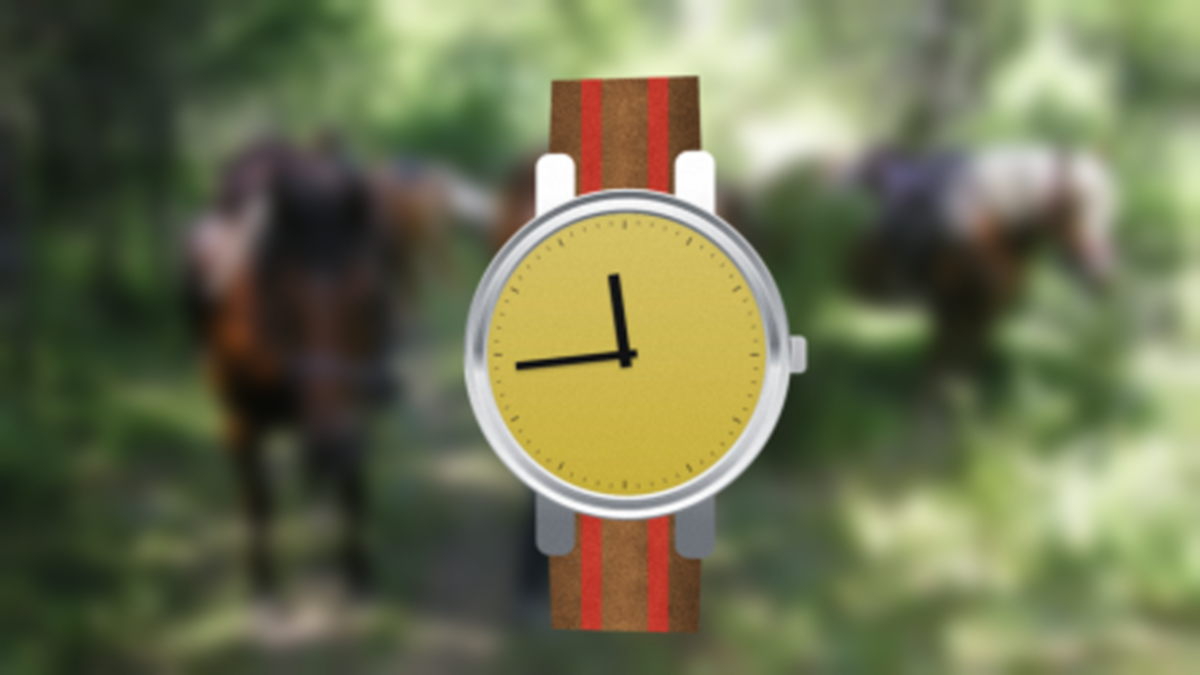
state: 11:44
